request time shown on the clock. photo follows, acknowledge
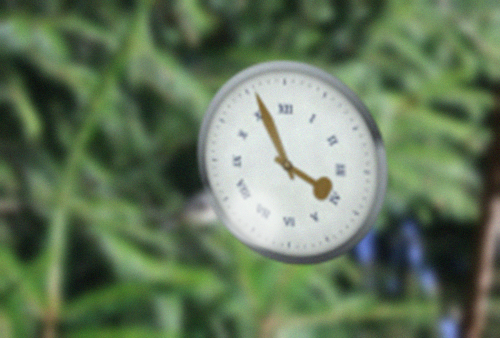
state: 3:56
